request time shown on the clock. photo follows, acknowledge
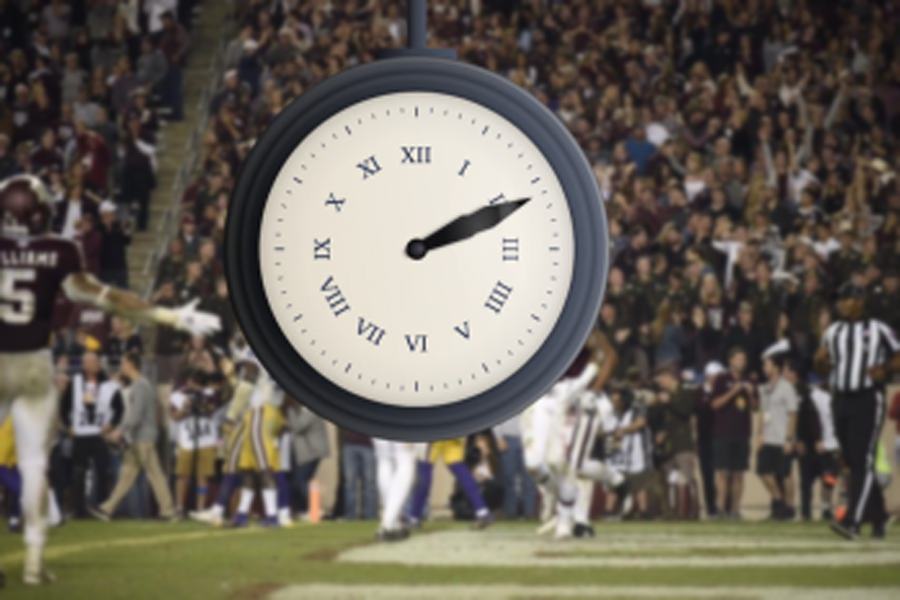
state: 2:11
